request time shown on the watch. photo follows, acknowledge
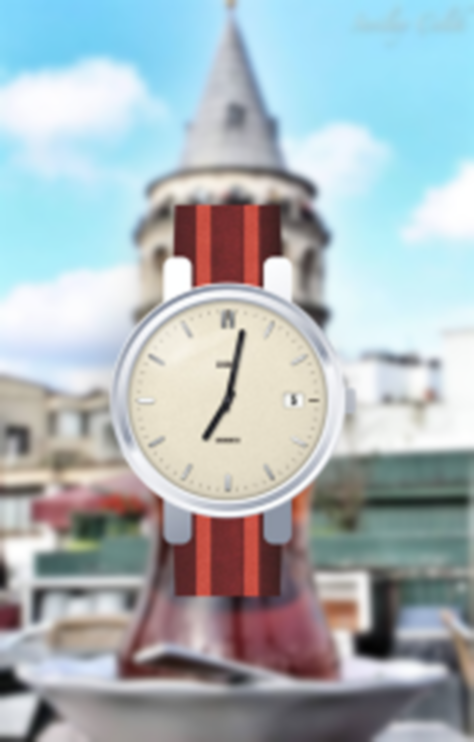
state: 7:02
